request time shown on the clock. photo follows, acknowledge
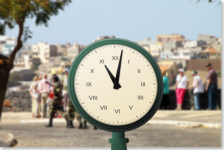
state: 11:02
